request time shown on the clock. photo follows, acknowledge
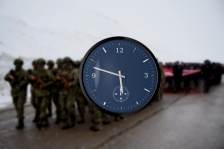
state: 5:48
